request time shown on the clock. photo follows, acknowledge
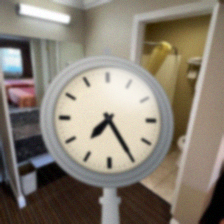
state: 7:25
